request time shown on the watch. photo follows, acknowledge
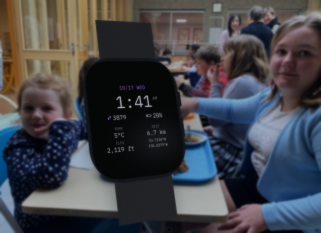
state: 1:41
